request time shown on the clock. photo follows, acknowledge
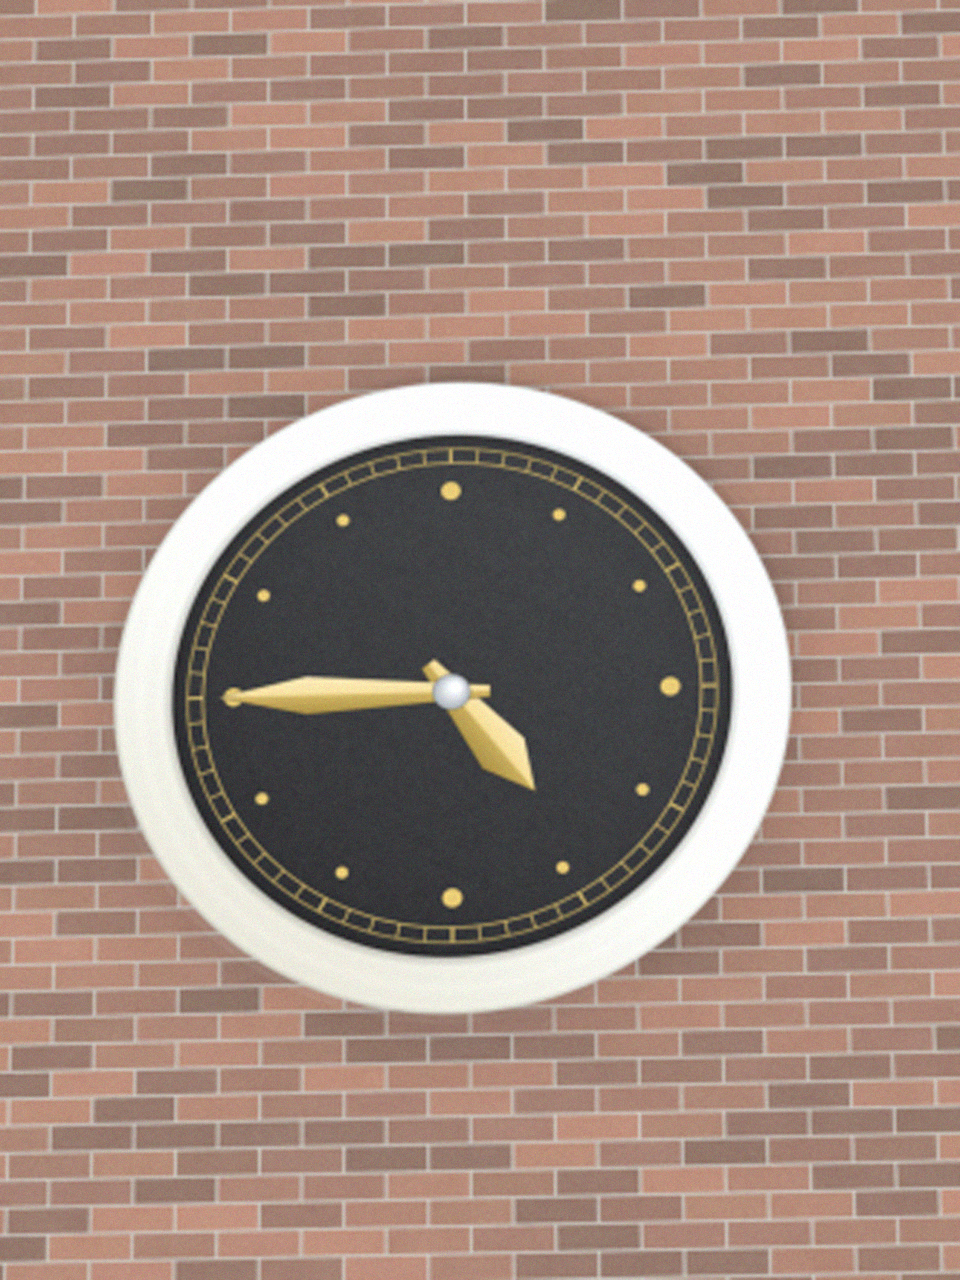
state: 4:45
